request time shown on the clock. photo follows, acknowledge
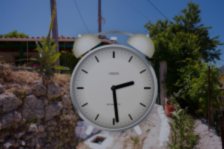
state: 2:29
